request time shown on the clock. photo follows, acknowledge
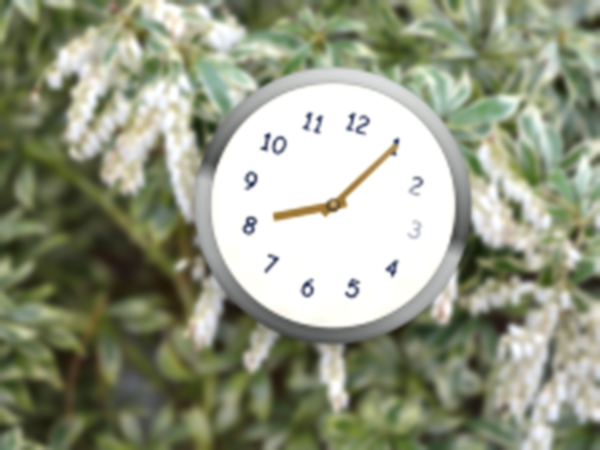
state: 8:05
